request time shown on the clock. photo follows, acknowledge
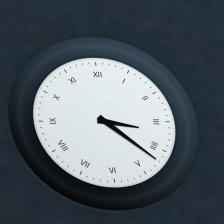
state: 3:22
